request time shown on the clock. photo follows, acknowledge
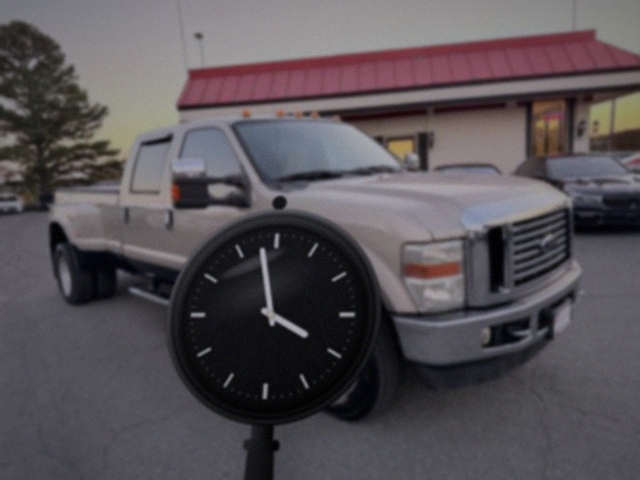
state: 3:58
